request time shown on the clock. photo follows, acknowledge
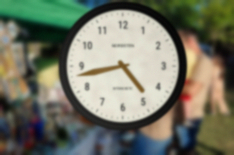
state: 4:43
